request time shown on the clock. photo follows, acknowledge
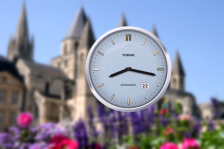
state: 8:17
